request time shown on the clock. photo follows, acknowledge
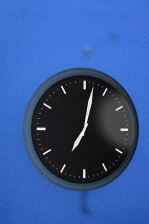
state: 7:02
